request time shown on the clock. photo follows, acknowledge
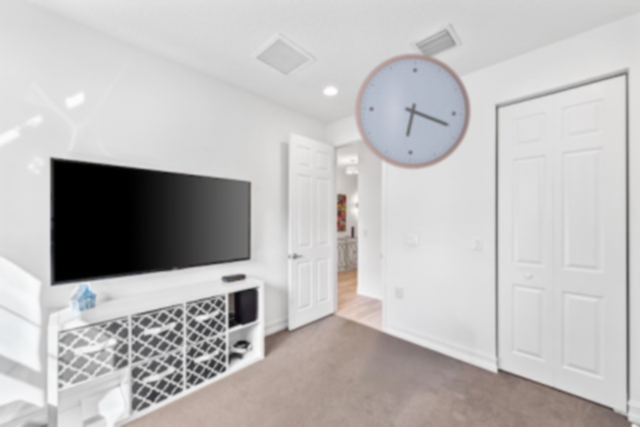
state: 6:18
